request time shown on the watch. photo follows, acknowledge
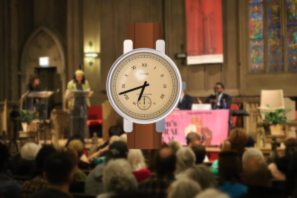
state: 6:42
